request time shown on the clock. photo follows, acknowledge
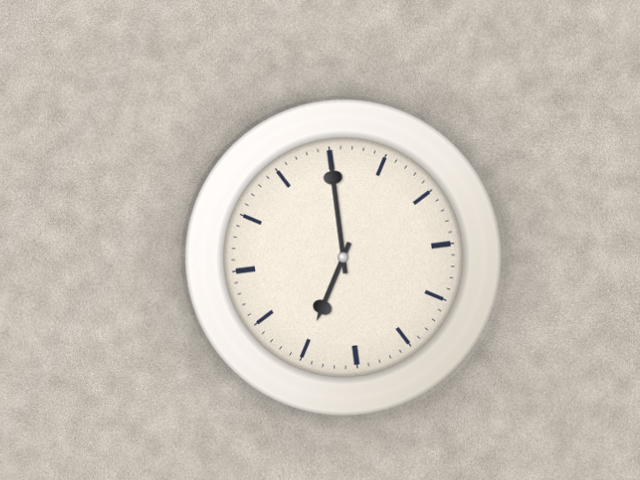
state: 7:00
